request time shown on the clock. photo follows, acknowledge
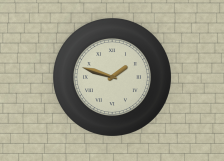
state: 1:48
